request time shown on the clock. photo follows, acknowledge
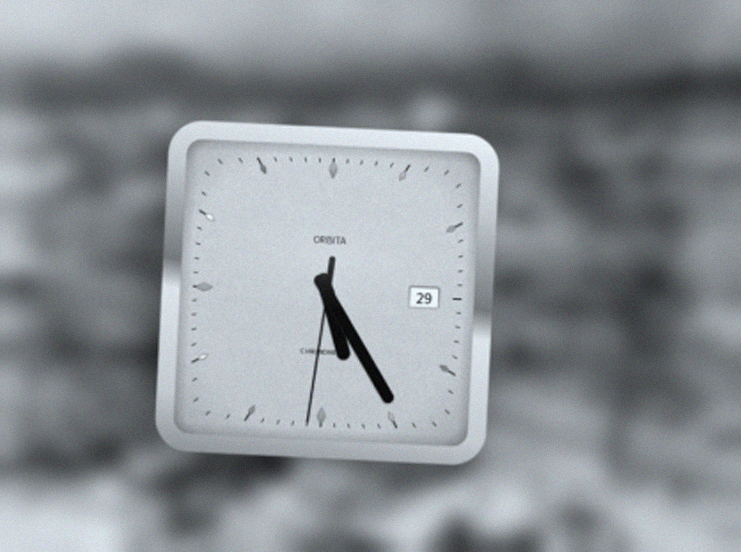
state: 5:24:31
